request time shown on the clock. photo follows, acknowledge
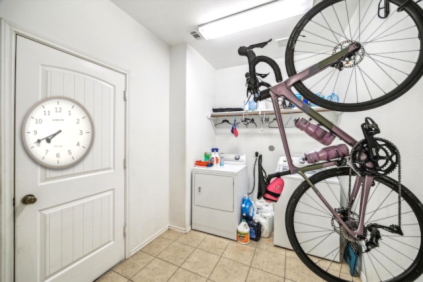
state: 7:41
